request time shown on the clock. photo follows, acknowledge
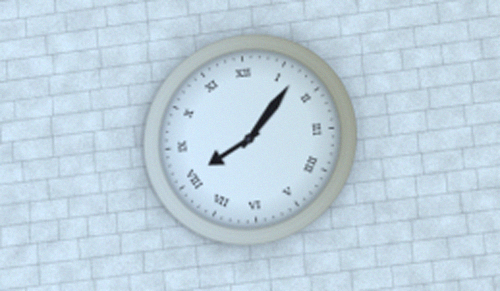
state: 8:07
